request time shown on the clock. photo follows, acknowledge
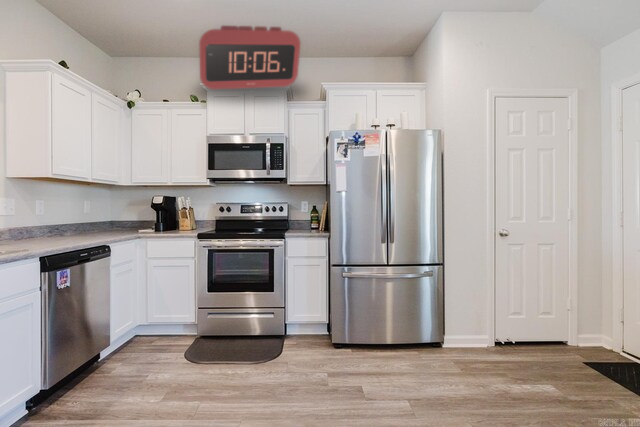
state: 10:06
